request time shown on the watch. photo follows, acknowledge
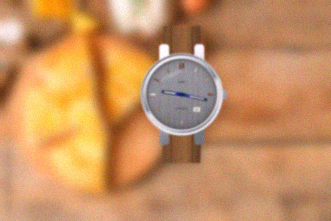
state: 9:17
